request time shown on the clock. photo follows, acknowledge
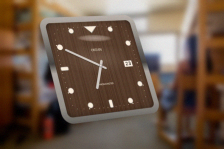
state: 6:50
